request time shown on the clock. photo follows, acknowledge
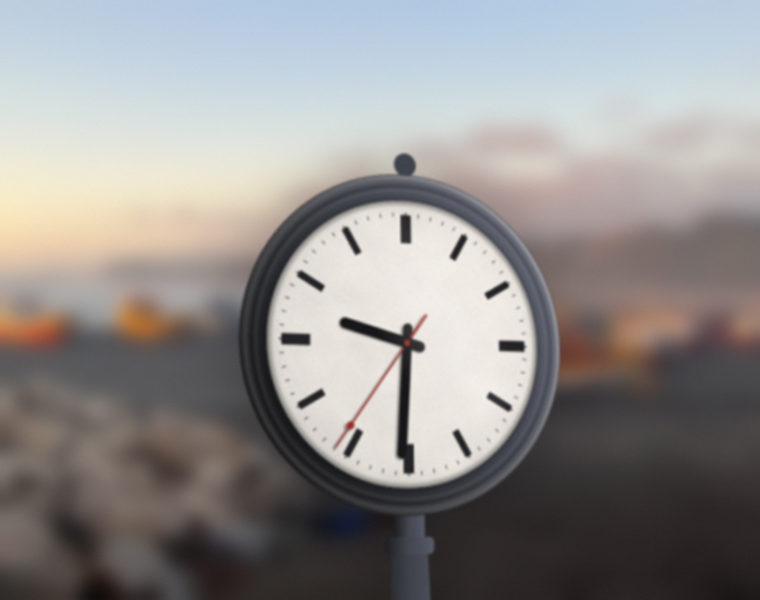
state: 9:30:36
